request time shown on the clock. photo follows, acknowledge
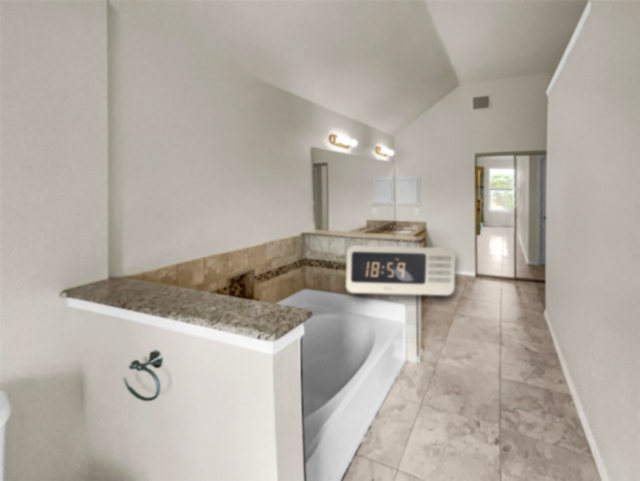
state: 18:59
